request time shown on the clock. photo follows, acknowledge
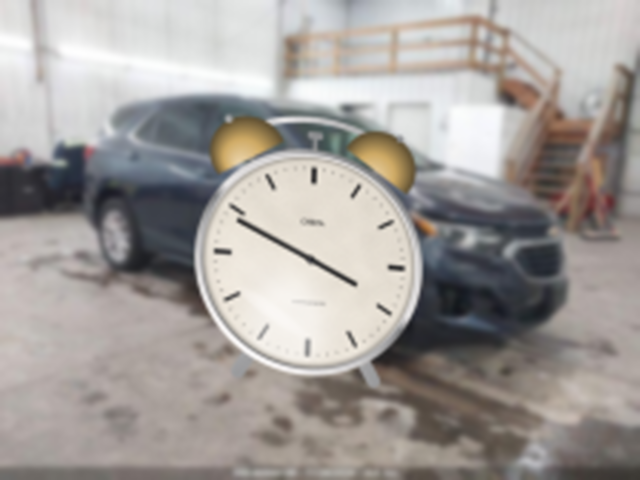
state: 3:49
